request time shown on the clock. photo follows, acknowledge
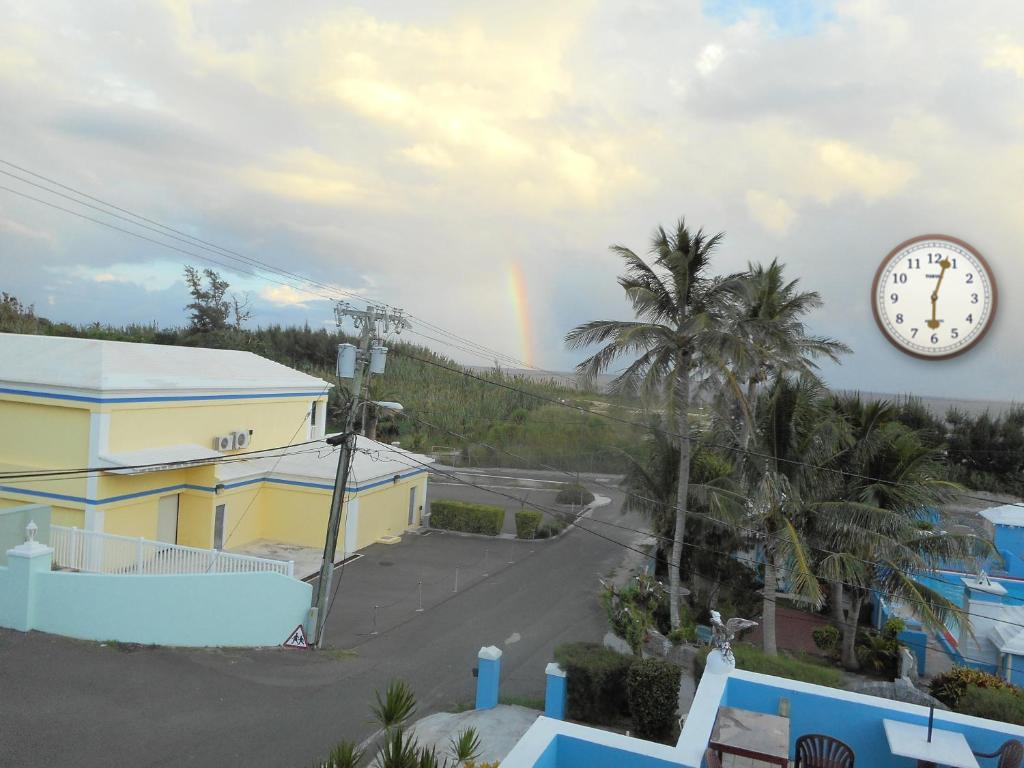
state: 6:03
